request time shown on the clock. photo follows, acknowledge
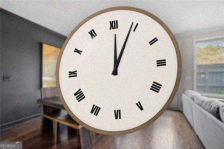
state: 12:04
